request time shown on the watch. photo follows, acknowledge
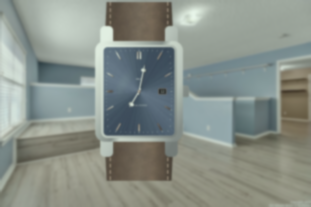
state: 7:02
